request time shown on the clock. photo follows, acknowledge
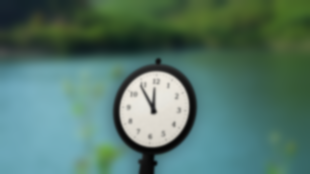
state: 11:54
